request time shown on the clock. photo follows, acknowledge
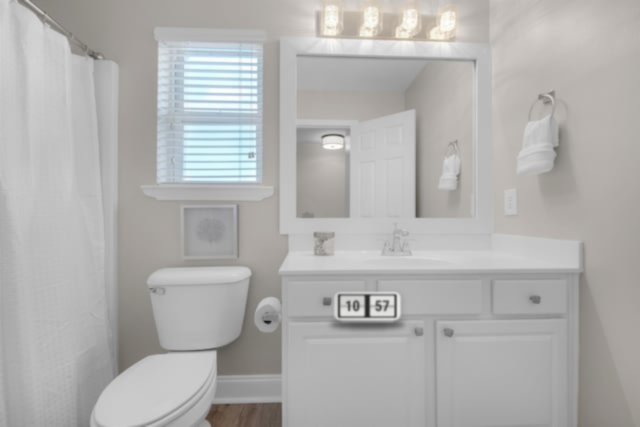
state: 10:57
